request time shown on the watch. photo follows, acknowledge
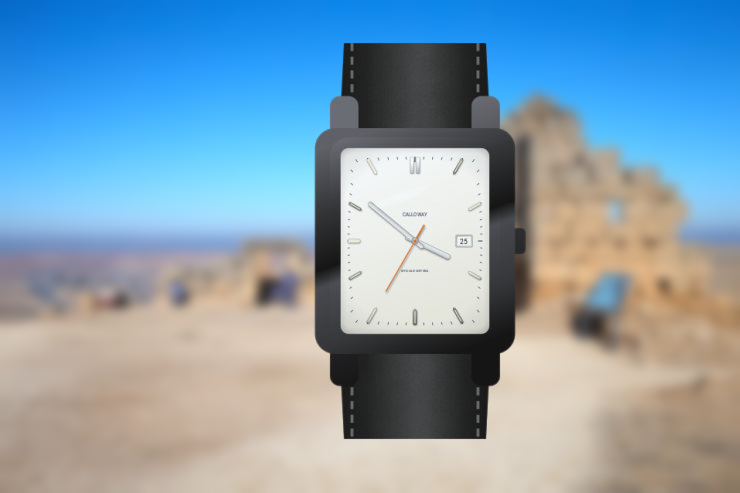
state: 3:51:35
